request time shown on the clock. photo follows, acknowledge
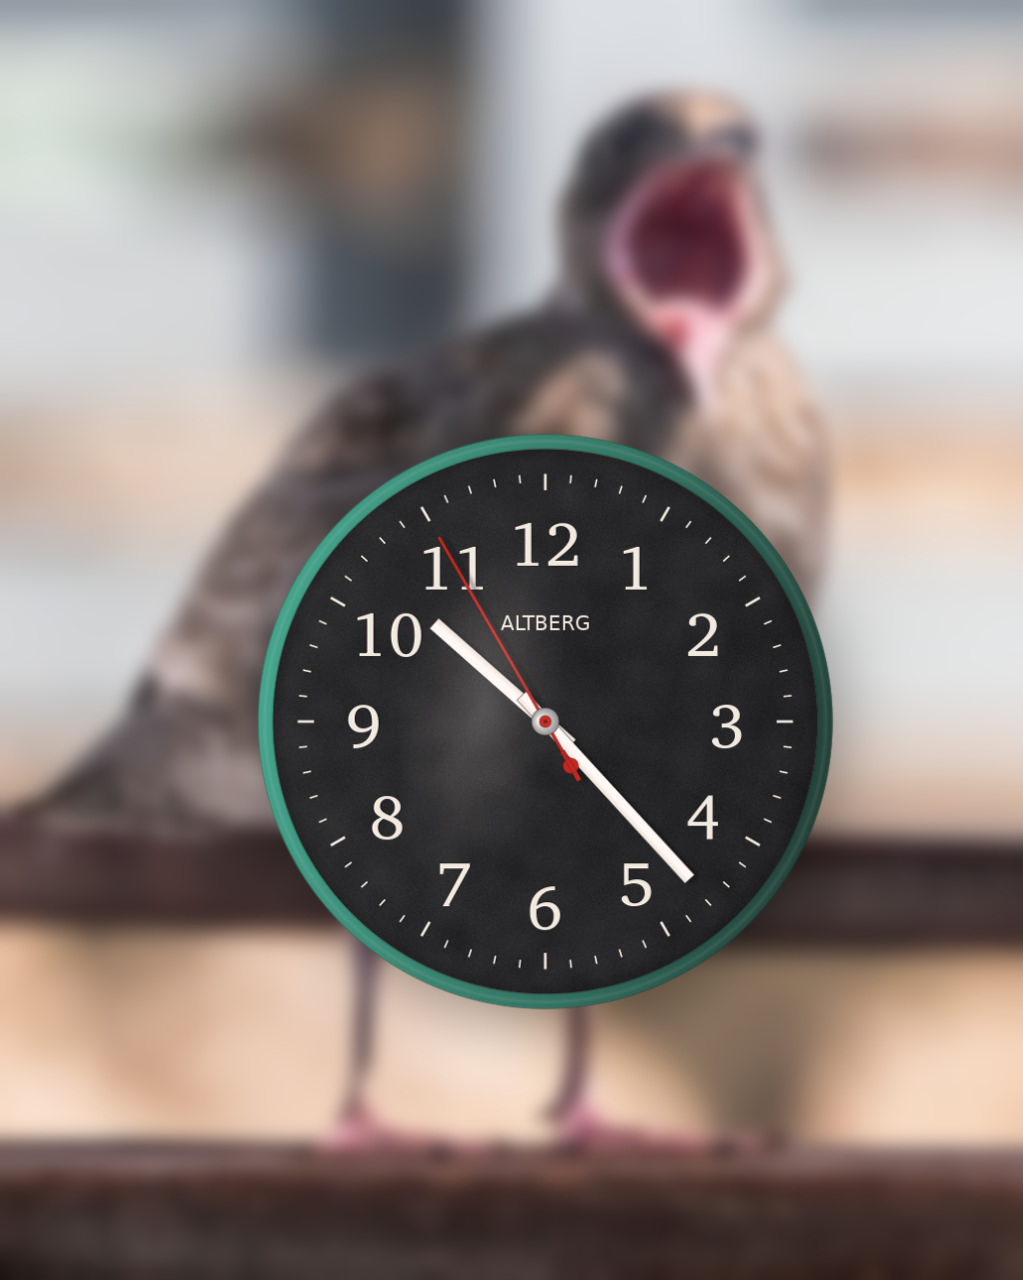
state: 10:22:55
